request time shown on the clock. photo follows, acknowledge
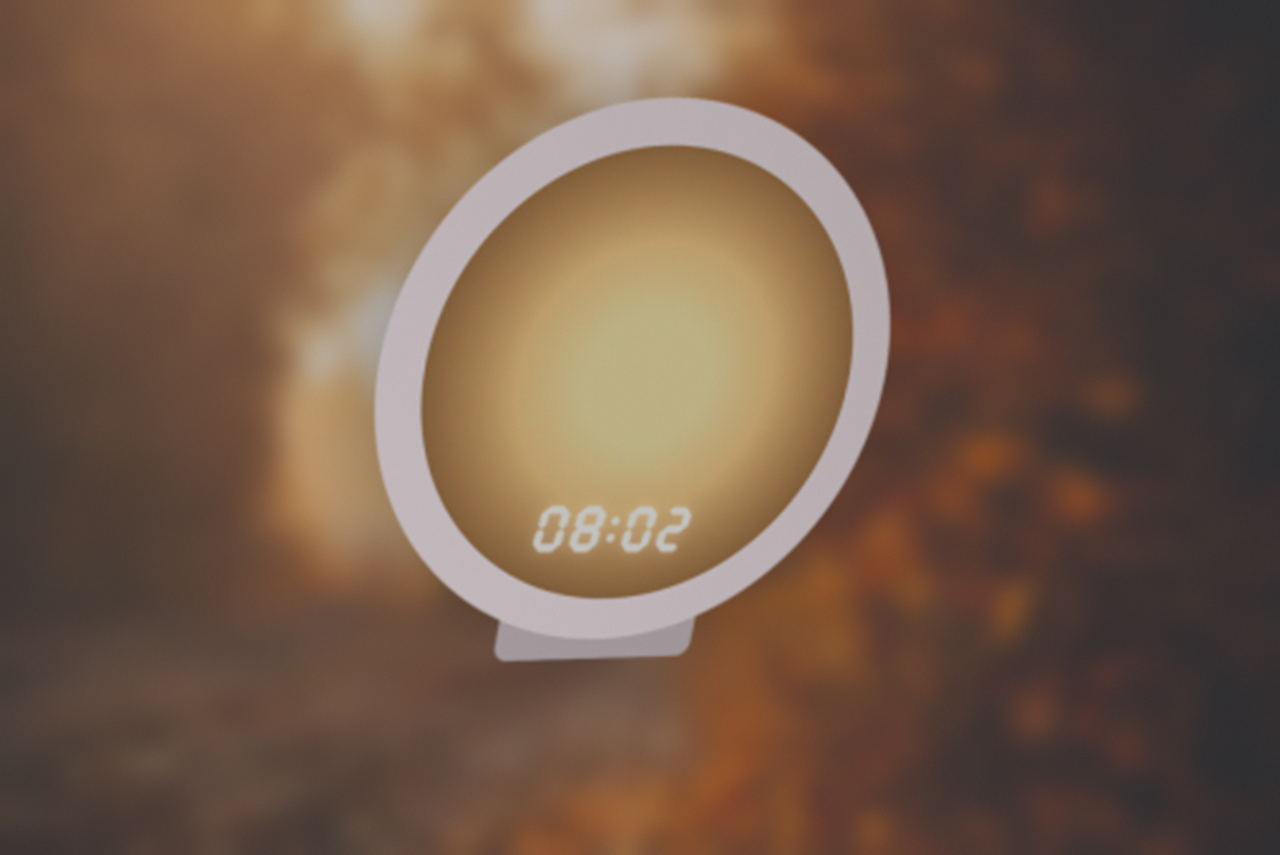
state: 8:02
